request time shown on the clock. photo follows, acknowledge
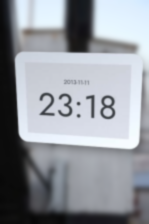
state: 23:18
